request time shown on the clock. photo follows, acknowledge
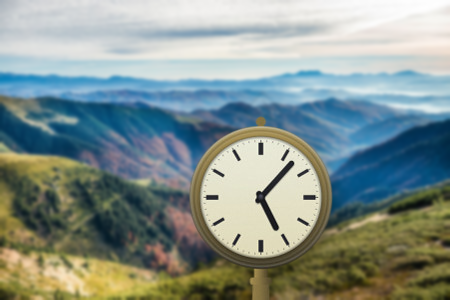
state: 5:07
